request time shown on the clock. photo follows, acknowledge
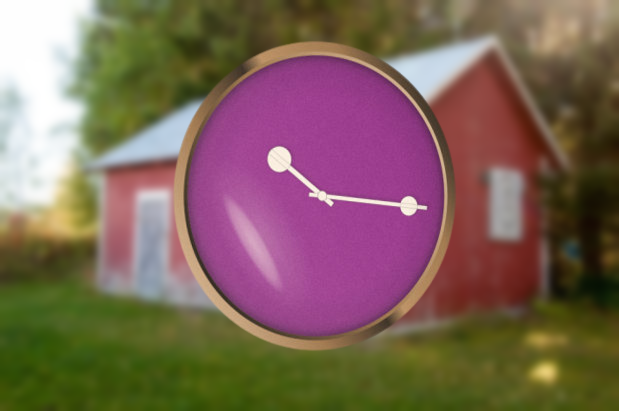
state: 10:16
